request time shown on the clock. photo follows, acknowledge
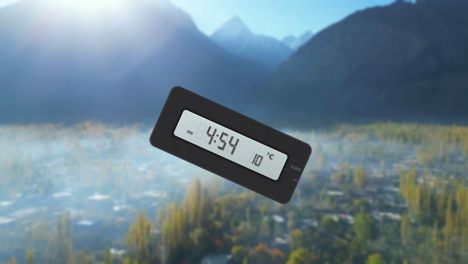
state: 4:54
